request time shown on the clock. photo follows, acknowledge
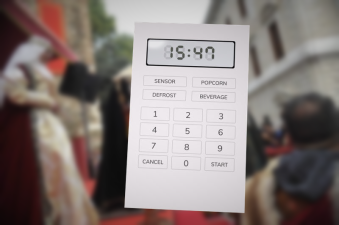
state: 15:47
